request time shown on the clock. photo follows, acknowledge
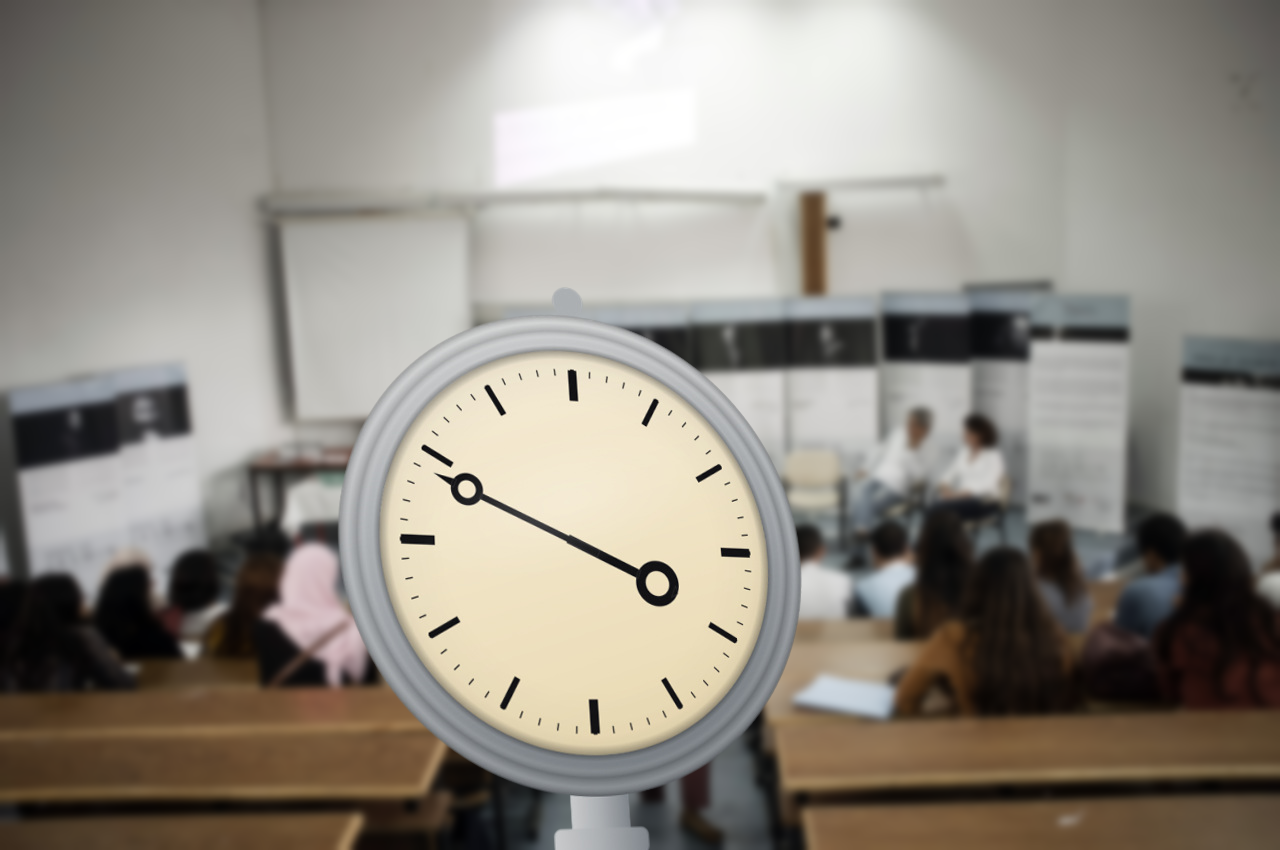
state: 3:49
